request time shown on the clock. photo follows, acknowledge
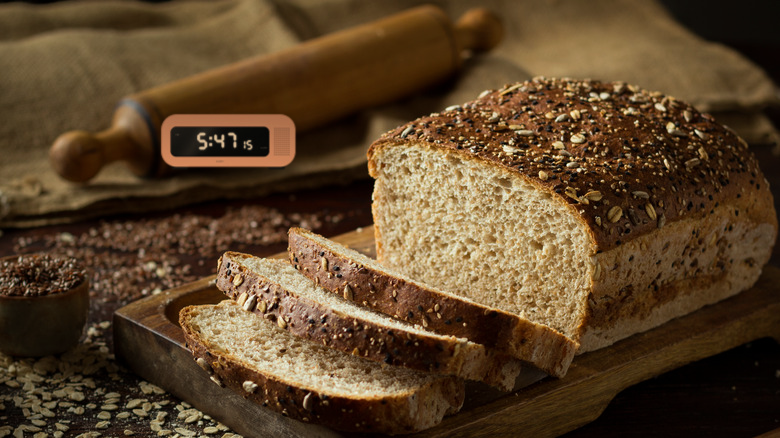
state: 5:47:15
